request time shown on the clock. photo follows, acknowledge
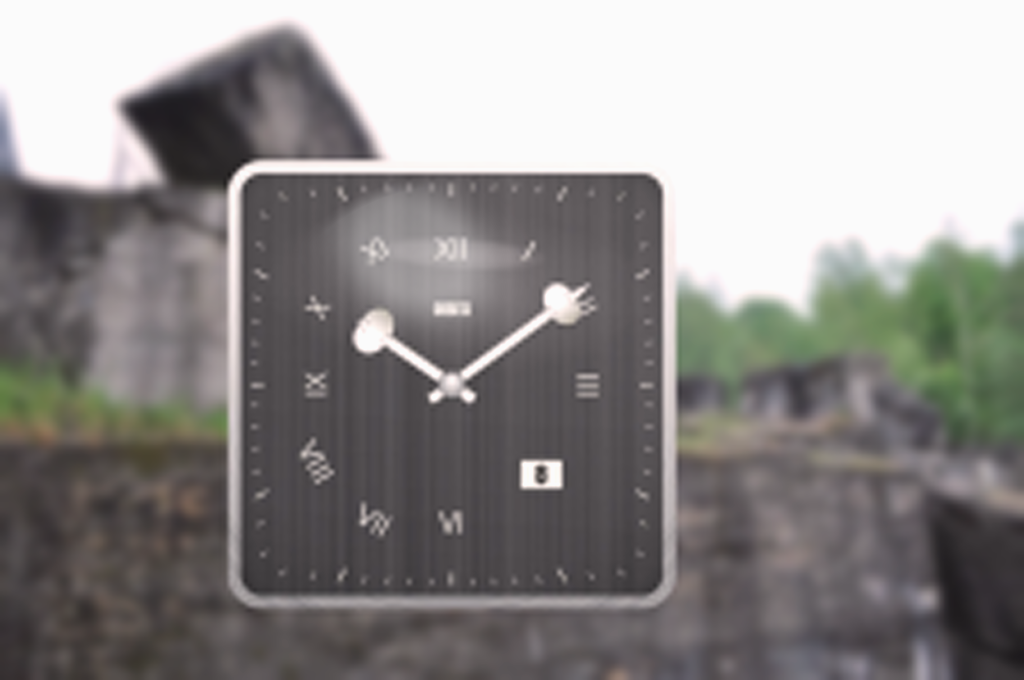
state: 10:09
